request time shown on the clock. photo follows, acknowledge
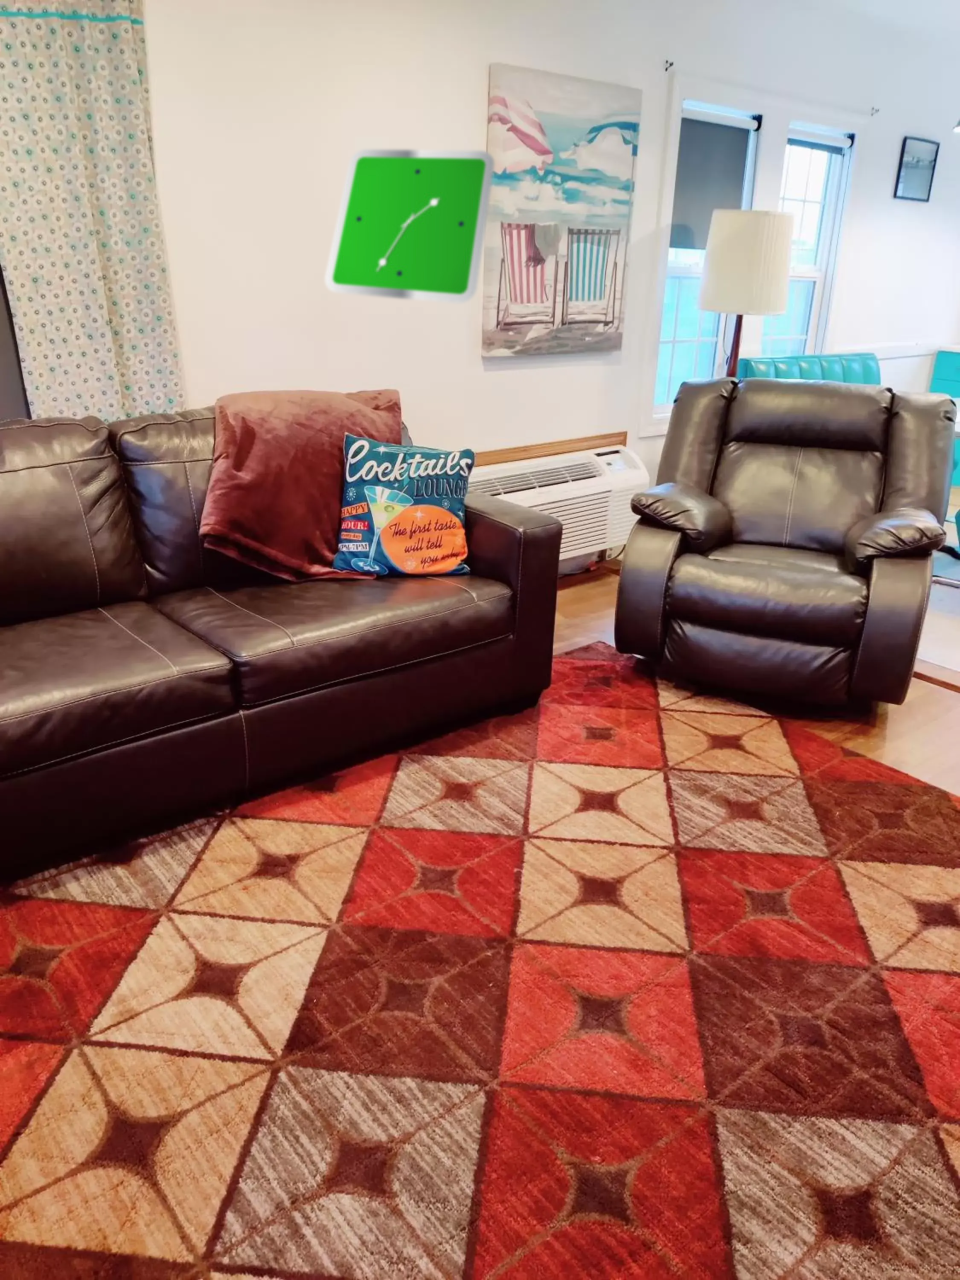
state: 1:34
